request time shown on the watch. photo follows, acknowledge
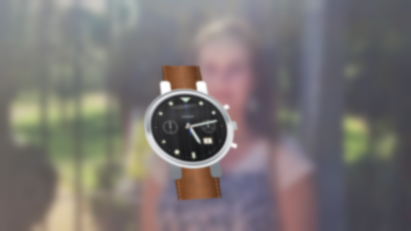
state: 5:13
